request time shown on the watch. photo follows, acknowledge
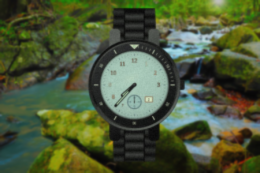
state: 7:37
